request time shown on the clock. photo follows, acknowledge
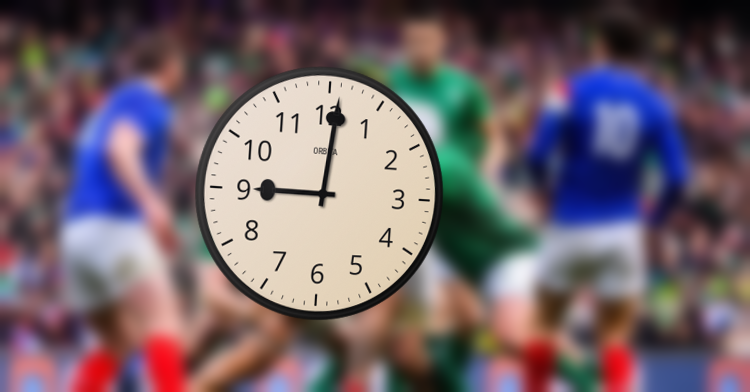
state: 9:01
